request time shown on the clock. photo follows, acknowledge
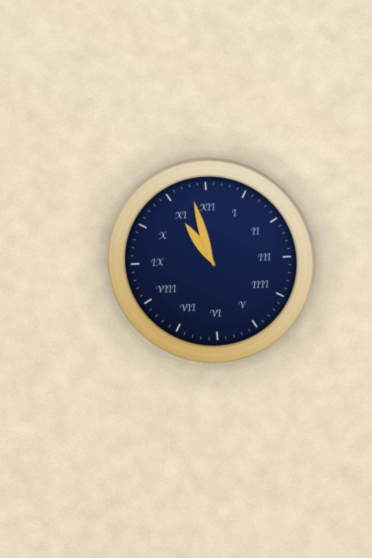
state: 10:58
